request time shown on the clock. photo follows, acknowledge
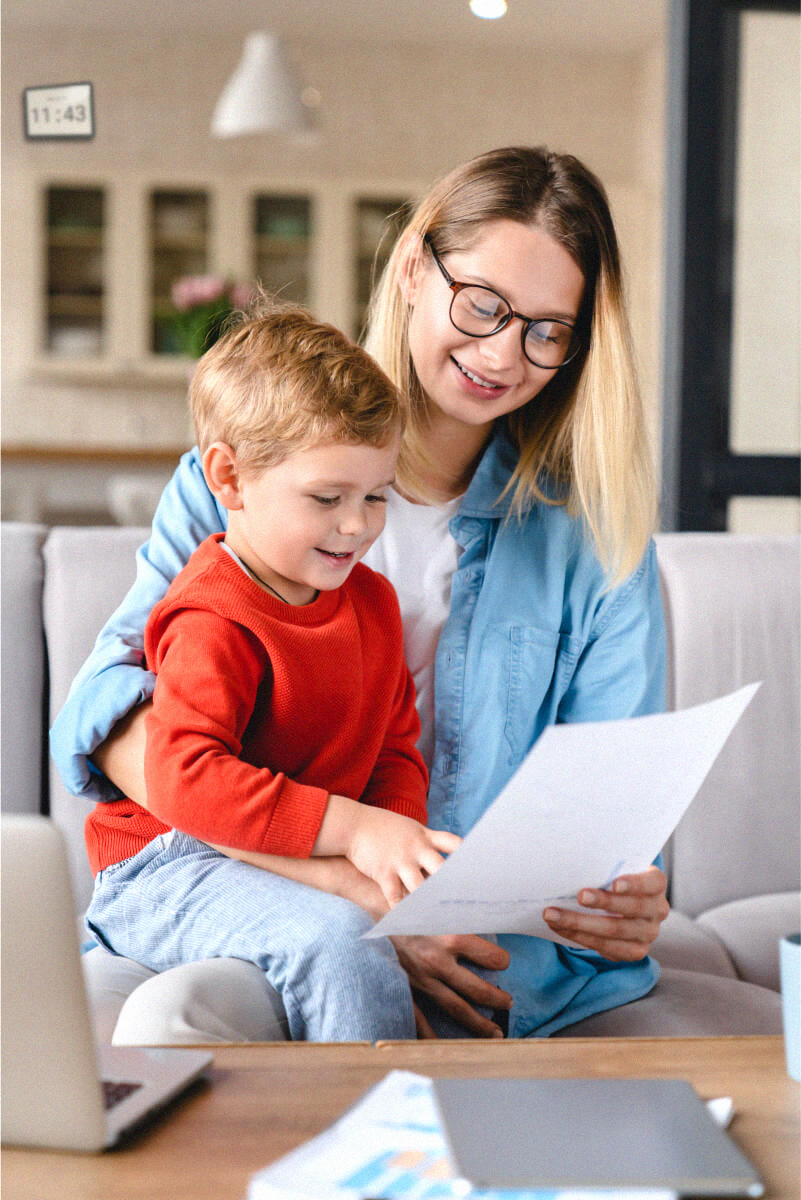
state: 11:43
